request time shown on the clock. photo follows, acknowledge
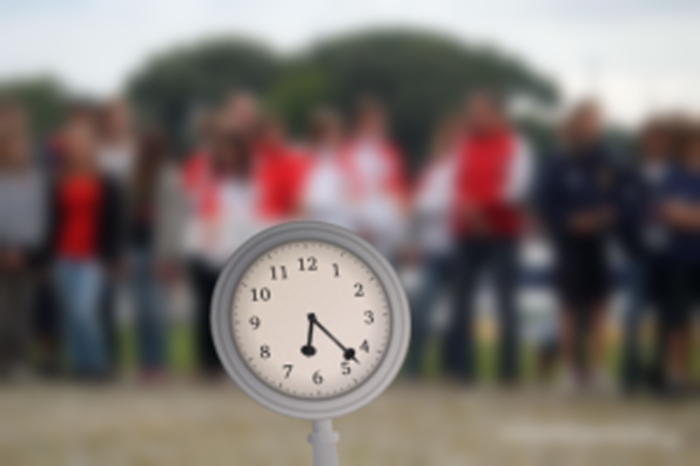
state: 6:23
